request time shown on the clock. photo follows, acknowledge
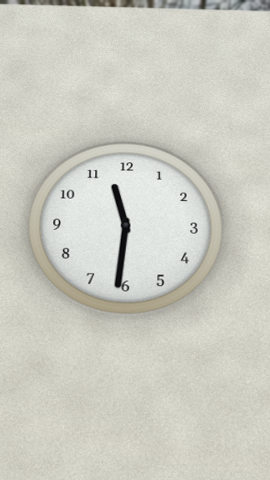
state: 11:31
